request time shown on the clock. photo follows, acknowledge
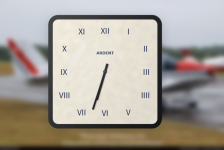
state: 6:33
